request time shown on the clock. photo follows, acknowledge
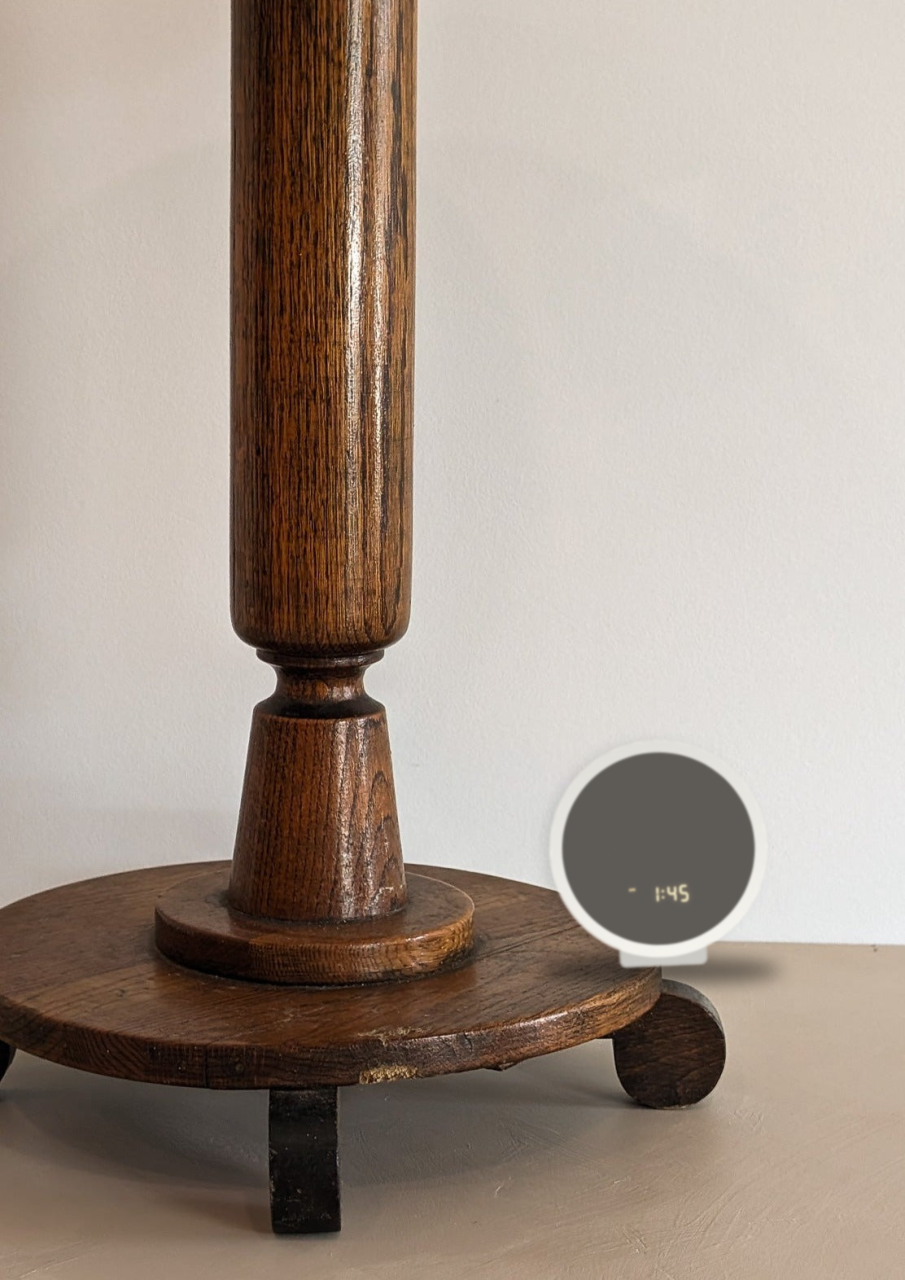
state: 1:45
